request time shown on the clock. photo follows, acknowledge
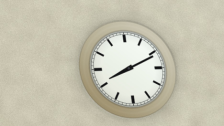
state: 8:11
